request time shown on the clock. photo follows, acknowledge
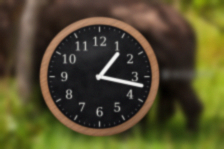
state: 1:17
